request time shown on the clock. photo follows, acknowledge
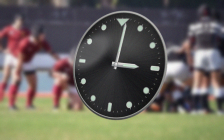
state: 3:01
